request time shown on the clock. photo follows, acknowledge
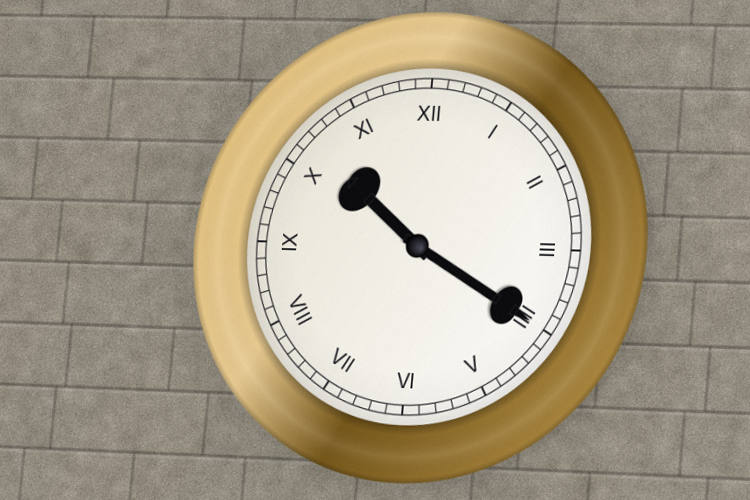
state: 10:20
